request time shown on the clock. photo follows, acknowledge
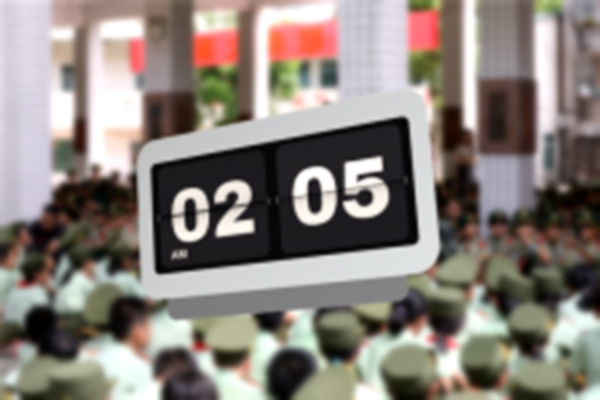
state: 2:05
